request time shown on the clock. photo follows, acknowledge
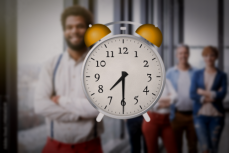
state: 7:30
